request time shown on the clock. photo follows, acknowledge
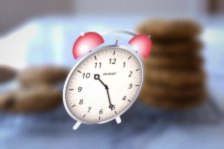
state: 10:26
